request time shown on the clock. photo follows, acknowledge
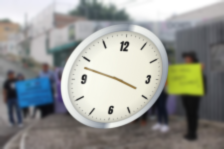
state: 3:48
